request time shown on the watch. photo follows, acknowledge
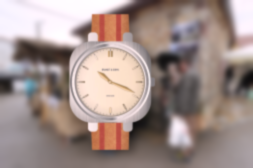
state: 10:19
